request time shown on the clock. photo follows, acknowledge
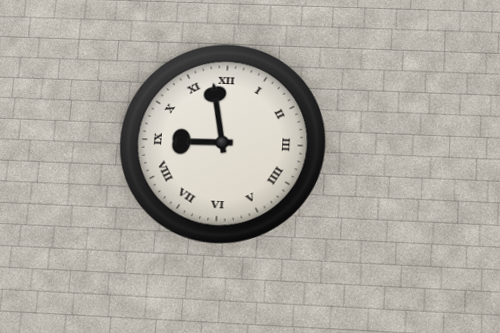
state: 8:58
